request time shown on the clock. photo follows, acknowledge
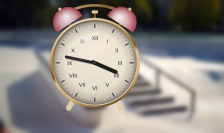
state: 3:47
